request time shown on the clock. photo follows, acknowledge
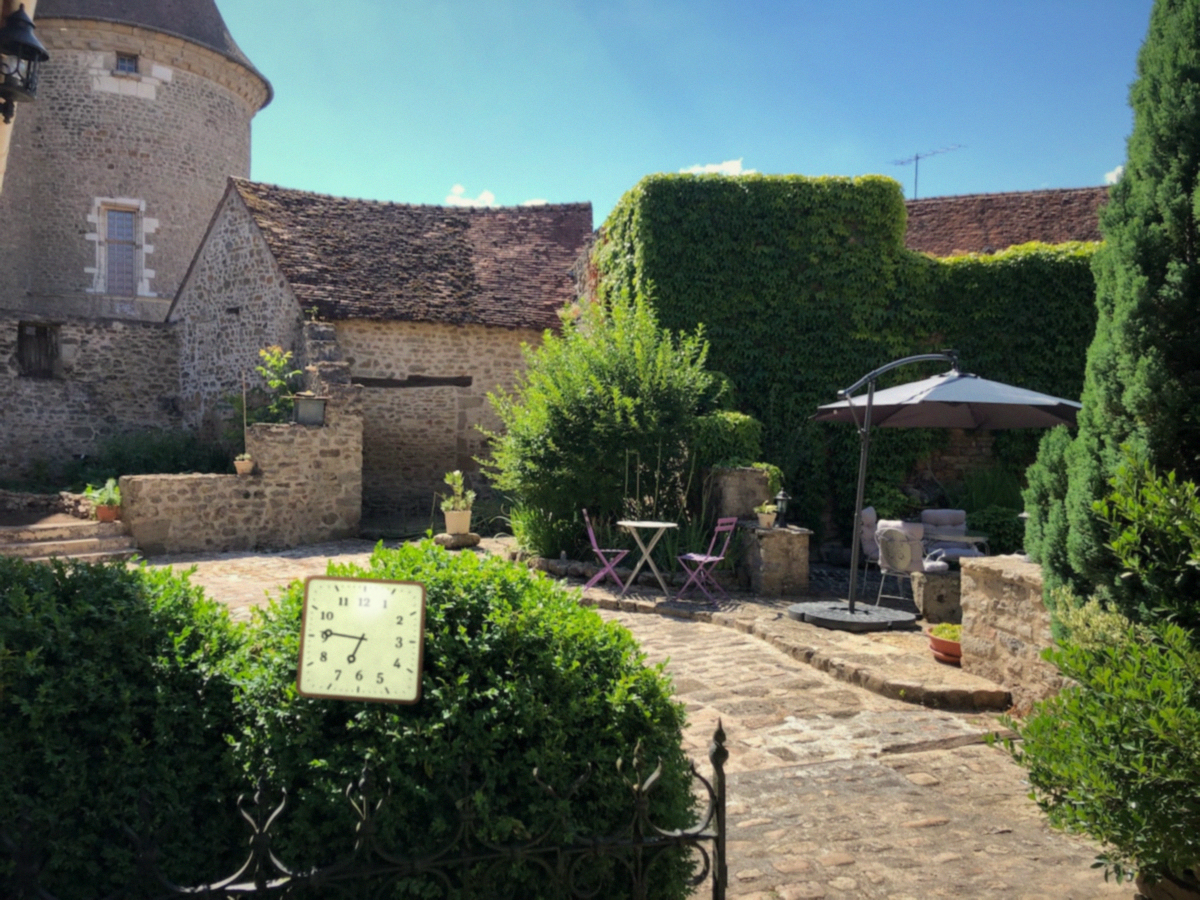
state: 6:46
